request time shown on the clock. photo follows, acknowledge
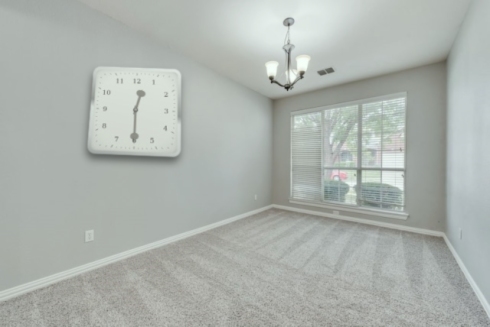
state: 12:30
